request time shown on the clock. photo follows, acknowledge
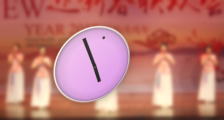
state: 4:54
